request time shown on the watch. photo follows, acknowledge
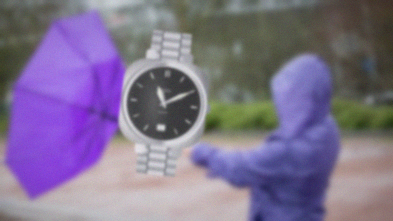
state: 11:10
